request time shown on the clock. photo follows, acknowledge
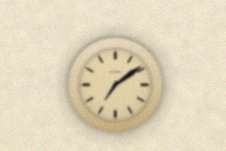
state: 7:09
